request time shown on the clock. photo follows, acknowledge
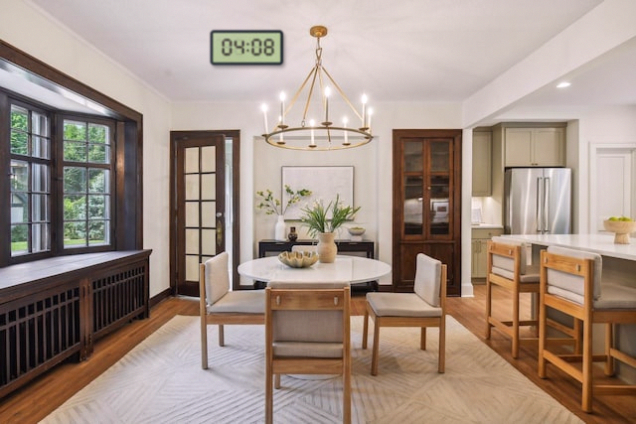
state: 4:08
